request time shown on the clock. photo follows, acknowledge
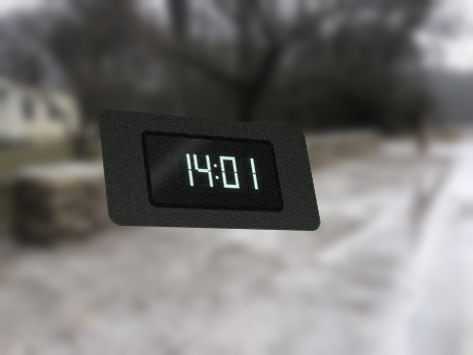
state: 14:01
